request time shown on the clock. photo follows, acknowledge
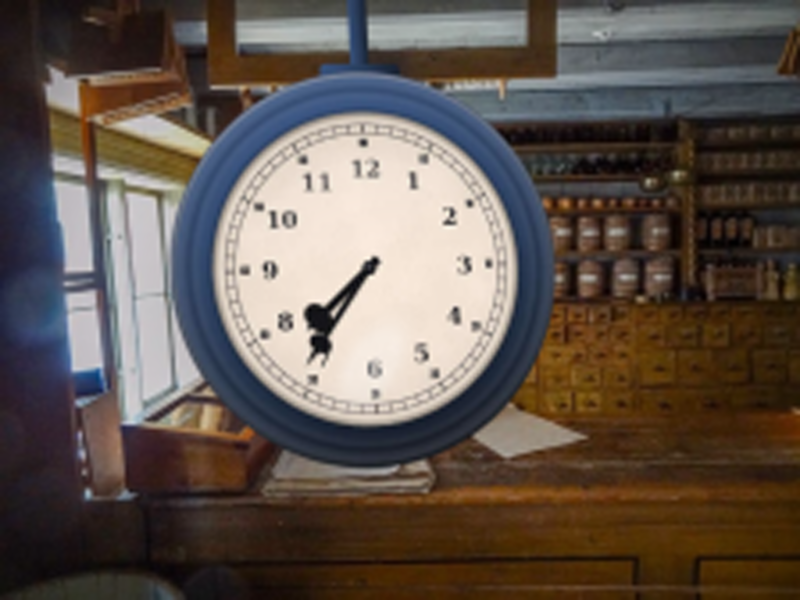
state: 7:36
